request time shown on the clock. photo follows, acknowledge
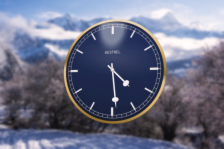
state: 4:29
